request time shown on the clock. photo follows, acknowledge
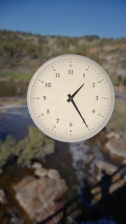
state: 1:25
